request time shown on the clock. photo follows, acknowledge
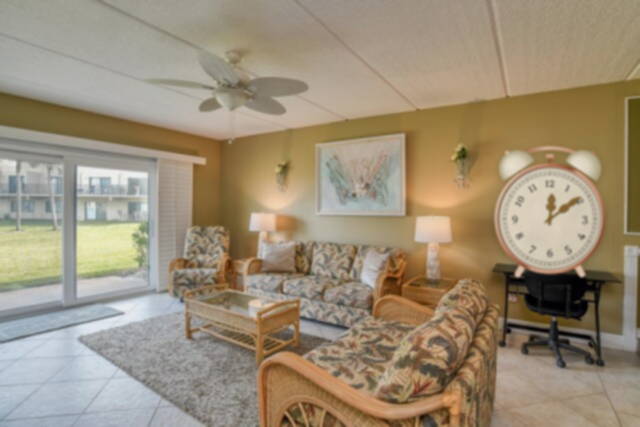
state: 12:09
